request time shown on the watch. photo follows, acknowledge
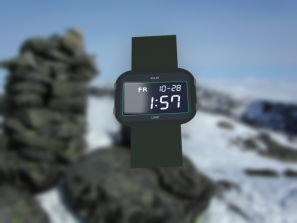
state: 1:57
